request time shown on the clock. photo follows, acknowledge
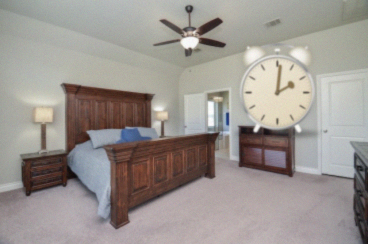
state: 2:01
